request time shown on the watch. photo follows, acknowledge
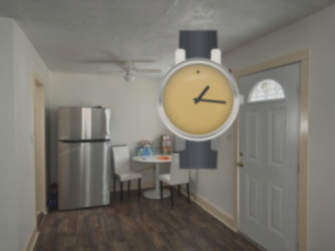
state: 1:16
